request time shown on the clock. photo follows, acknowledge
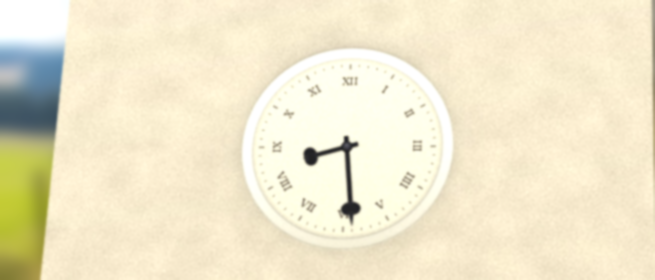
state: 8:29
